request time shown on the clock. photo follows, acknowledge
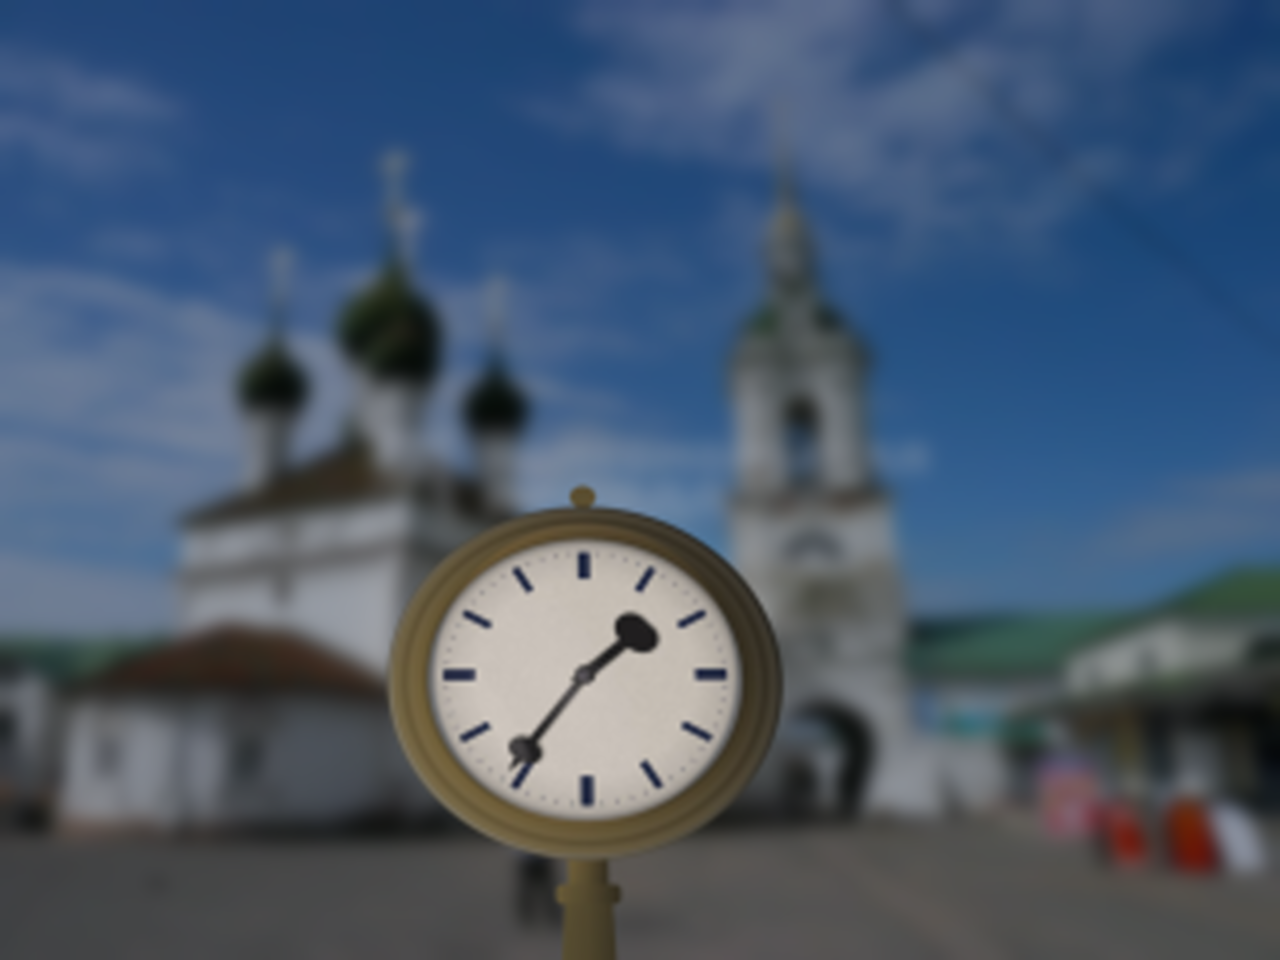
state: 1:36
